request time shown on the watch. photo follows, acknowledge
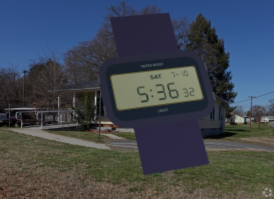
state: 5:36:32
